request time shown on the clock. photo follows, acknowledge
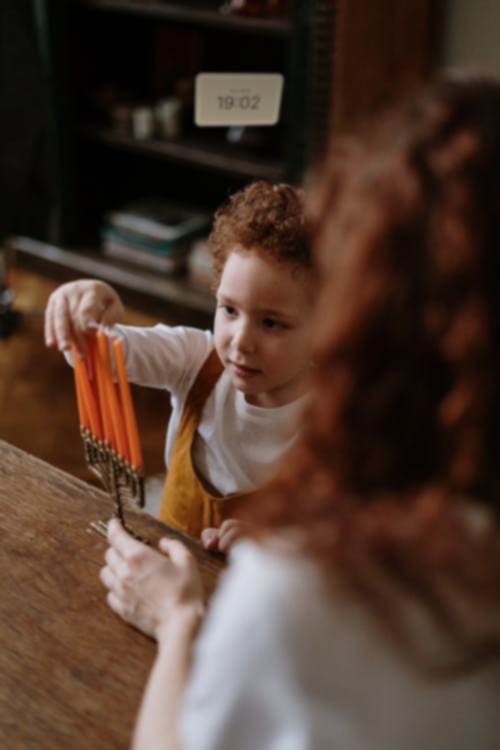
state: 19:02
